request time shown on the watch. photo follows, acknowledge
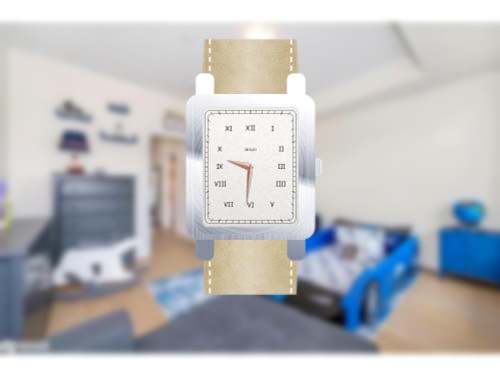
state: 9:31
